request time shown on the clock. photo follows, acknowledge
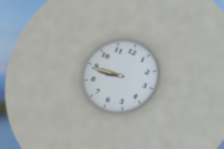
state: 8:44
